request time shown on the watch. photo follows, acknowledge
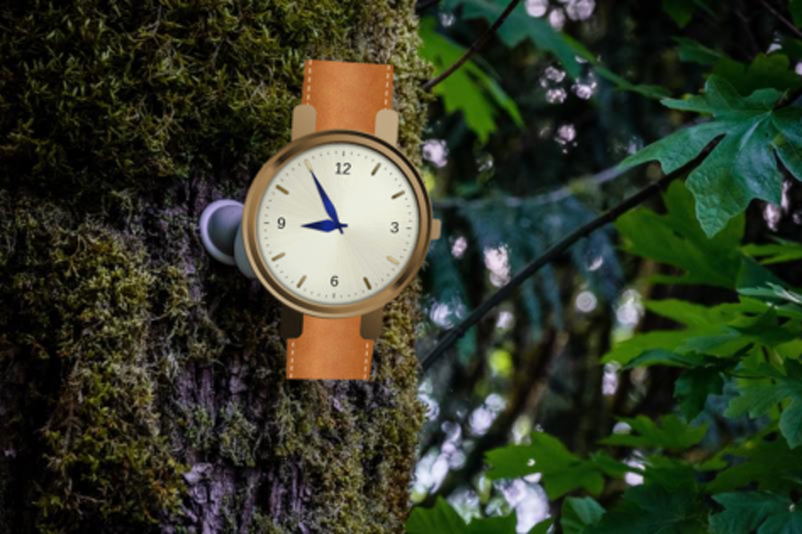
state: 8:55
